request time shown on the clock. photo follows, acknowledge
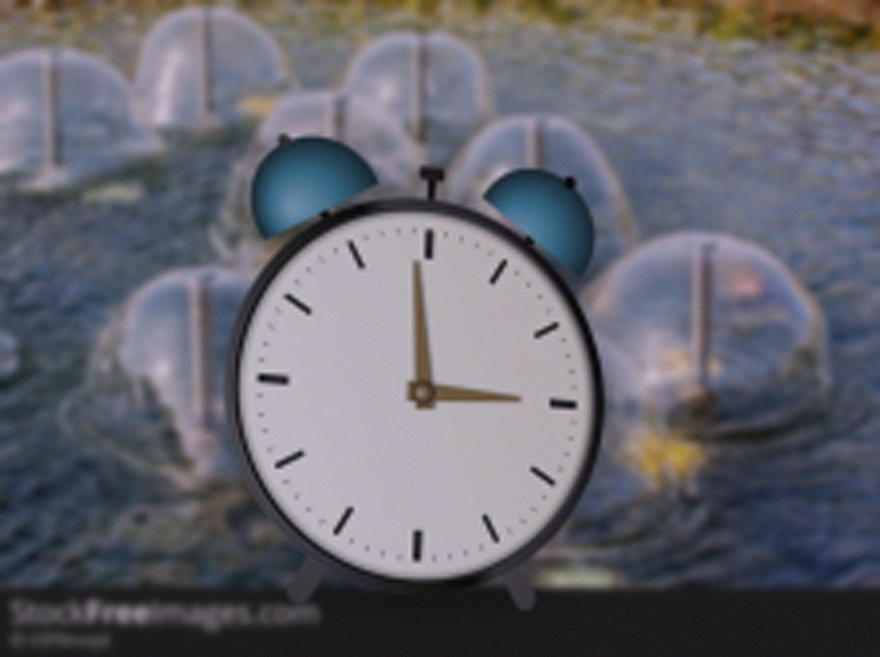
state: 2:59
